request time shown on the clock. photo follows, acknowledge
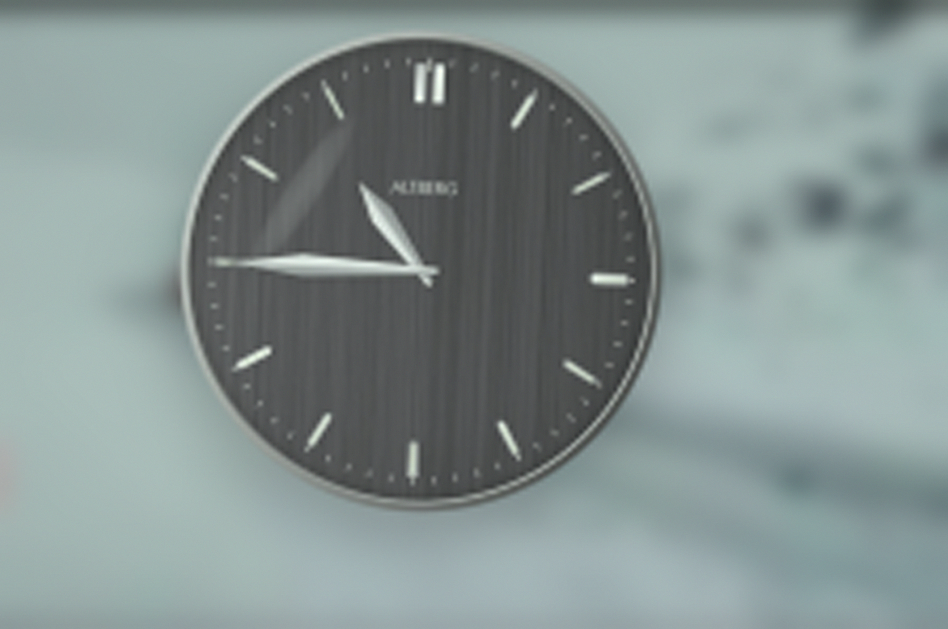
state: 10:45
